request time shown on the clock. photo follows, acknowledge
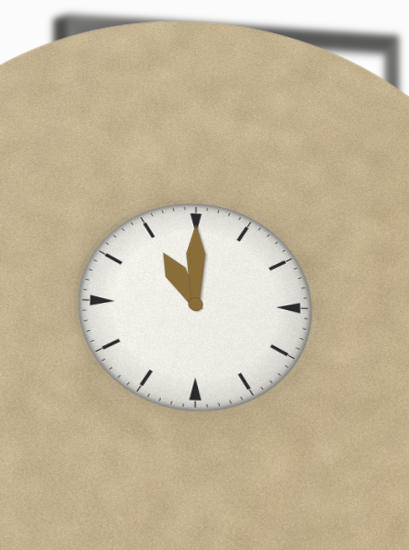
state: 11:00
